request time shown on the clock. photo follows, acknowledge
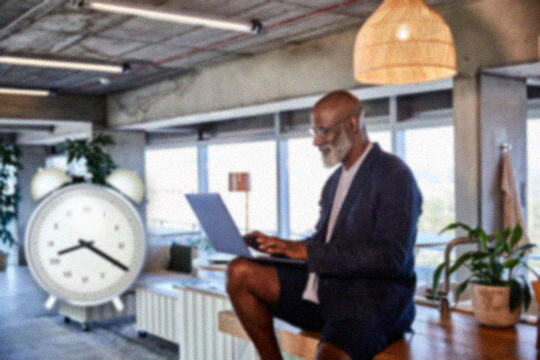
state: 8:20
